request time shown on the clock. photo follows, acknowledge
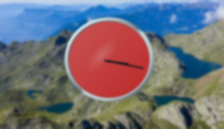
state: 3:17
